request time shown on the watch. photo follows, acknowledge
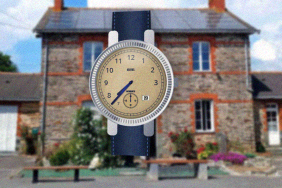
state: 7:37
